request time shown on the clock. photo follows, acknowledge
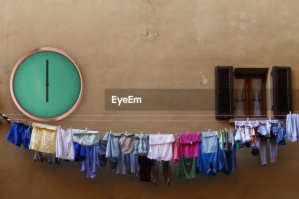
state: 6:00
